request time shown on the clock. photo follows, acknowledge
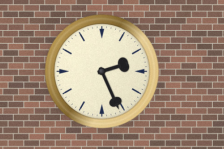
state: 2:26
